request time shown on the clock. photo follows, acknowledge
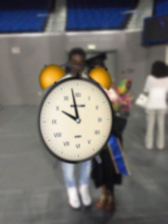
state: 9:58
